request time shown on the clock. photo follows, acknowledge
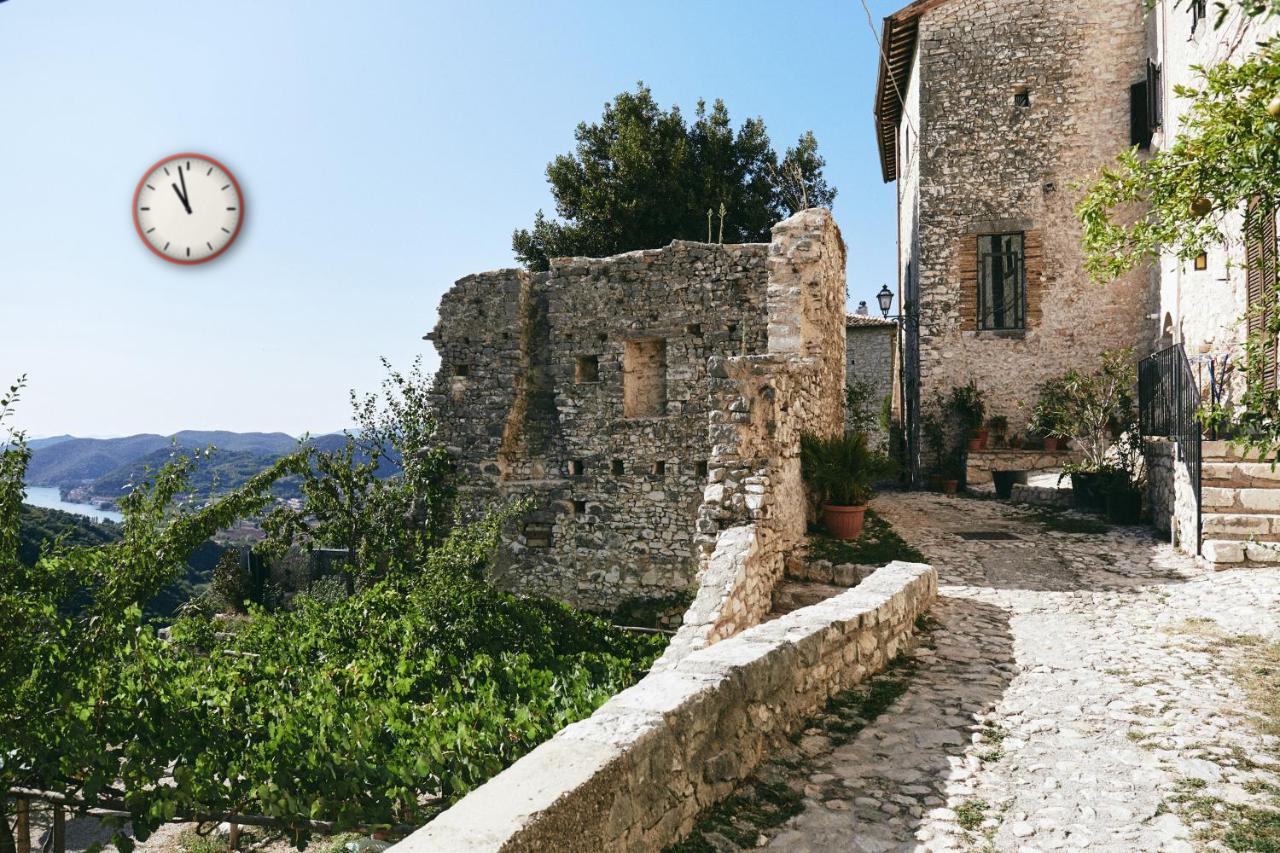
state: 10:58
